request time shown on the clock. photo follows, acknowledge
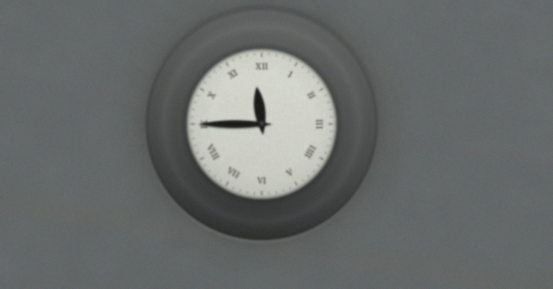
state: 11:45
